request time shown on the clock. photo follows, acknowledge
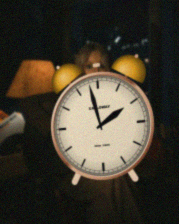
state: 1:58
